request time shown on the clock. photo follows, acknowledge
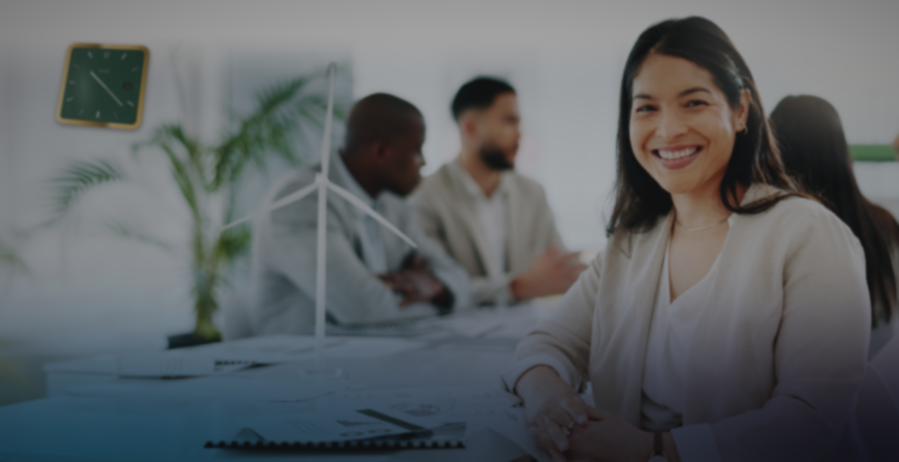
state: 10:22
